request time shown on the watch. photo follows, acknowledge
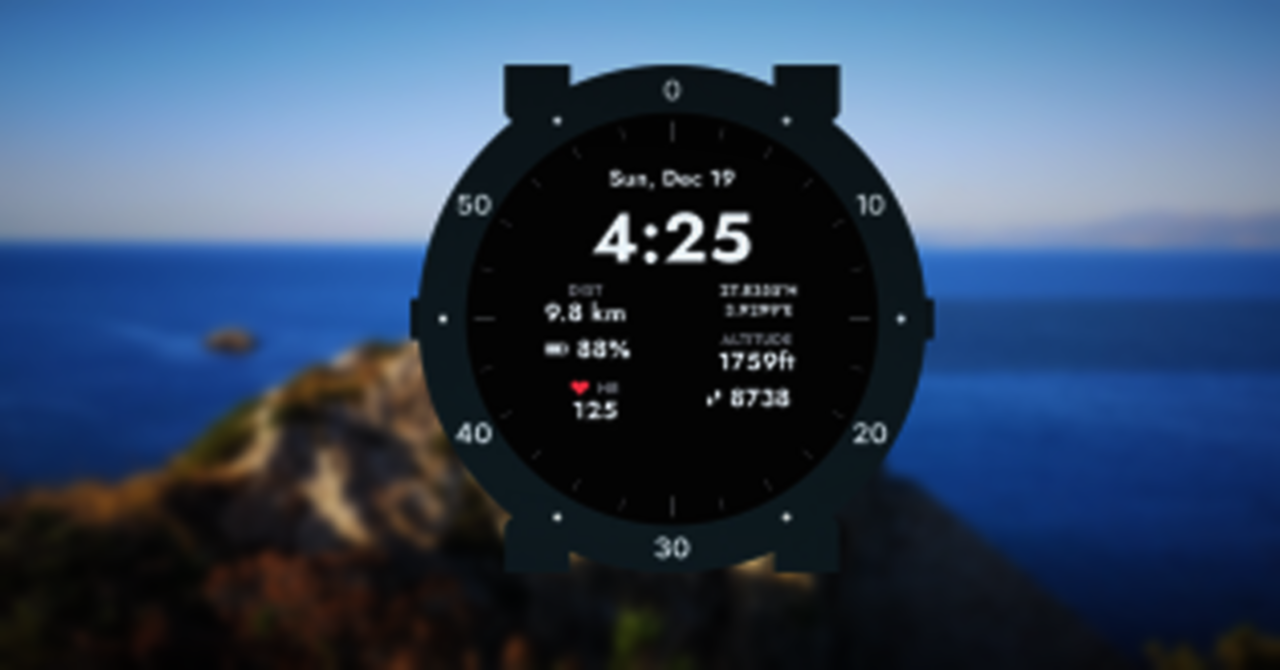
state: 4:25
